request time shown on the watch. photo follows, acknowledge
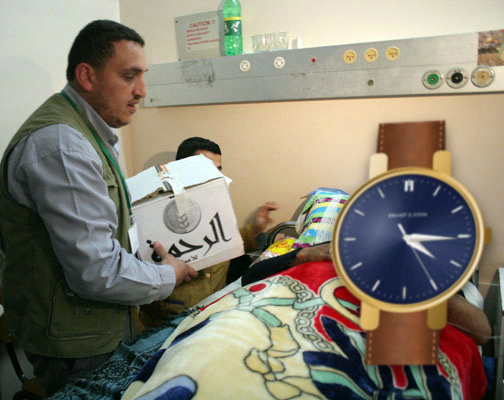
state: 4:15:25
